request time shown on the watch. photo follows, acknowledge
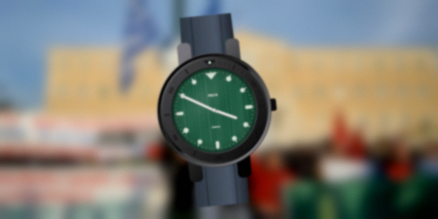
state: 3:50
